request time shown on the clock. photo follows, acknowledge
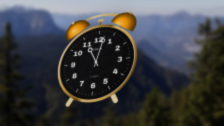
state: 11:02
